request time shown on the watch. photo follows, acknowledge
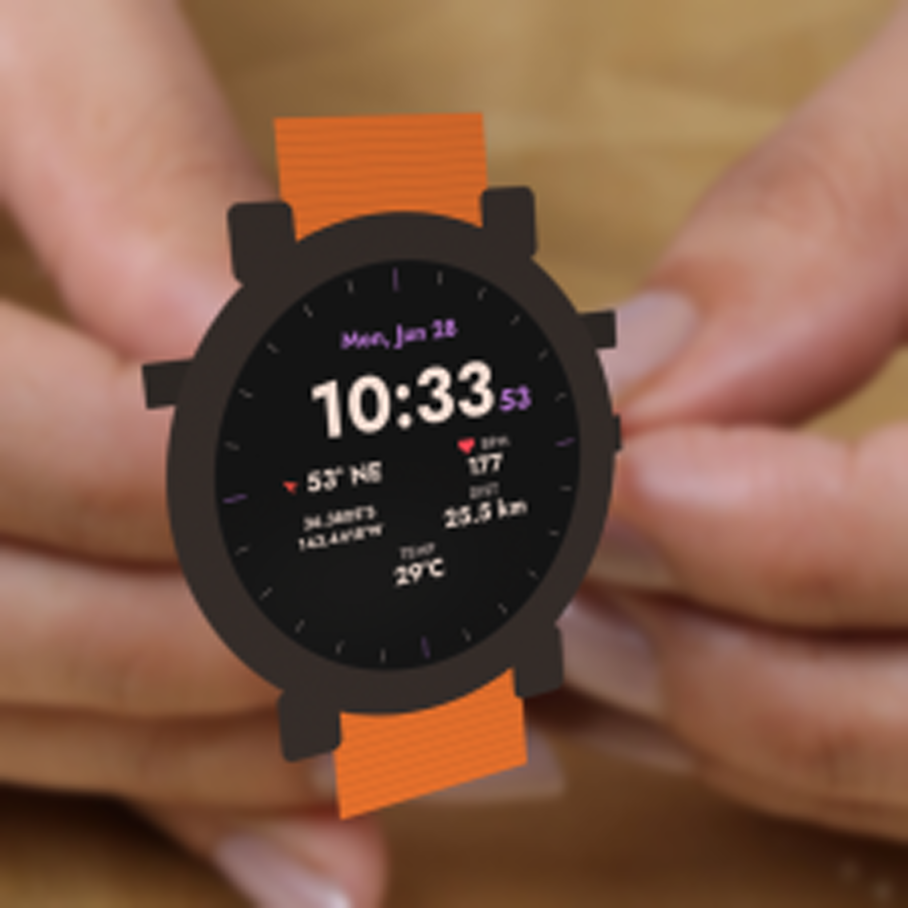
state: 10:33:53
